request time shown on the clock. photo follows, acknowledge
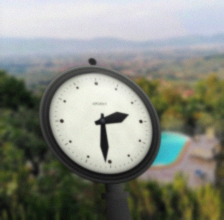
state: 2:31
